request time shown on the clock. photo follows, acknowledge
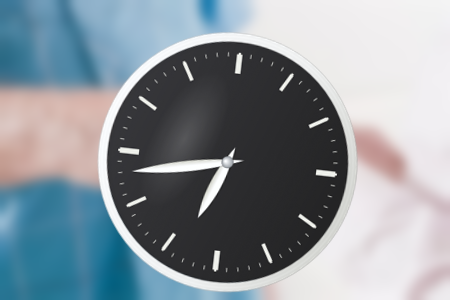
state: 6:43
